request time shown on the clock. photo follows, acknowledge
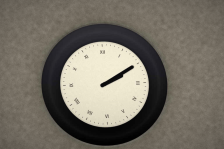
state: 2:10
